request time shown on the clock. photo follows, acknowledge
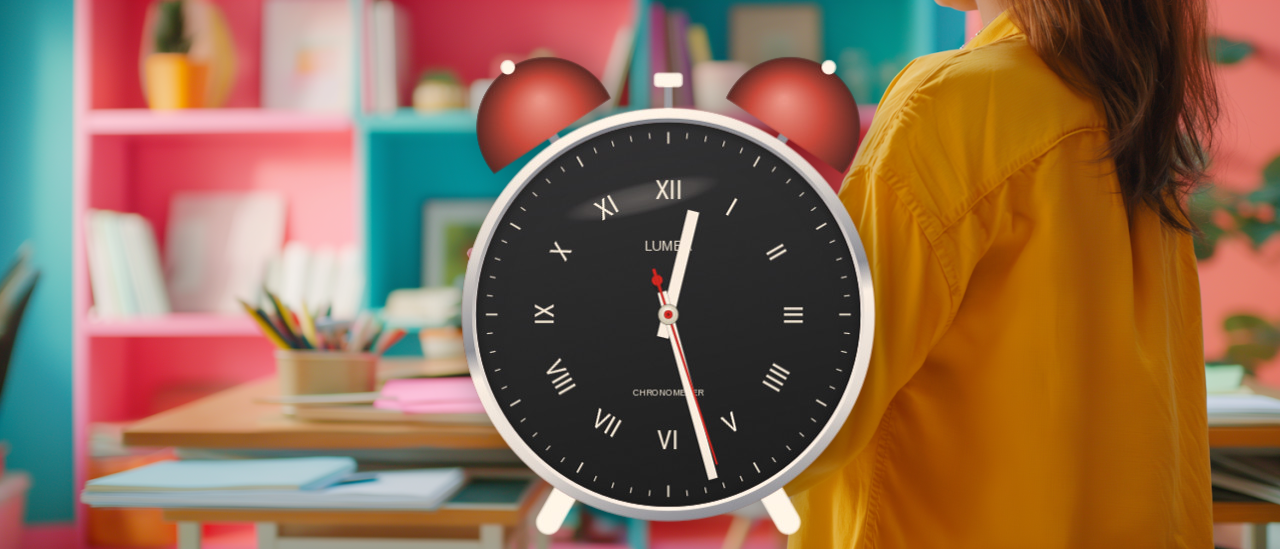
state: 12:27:27
